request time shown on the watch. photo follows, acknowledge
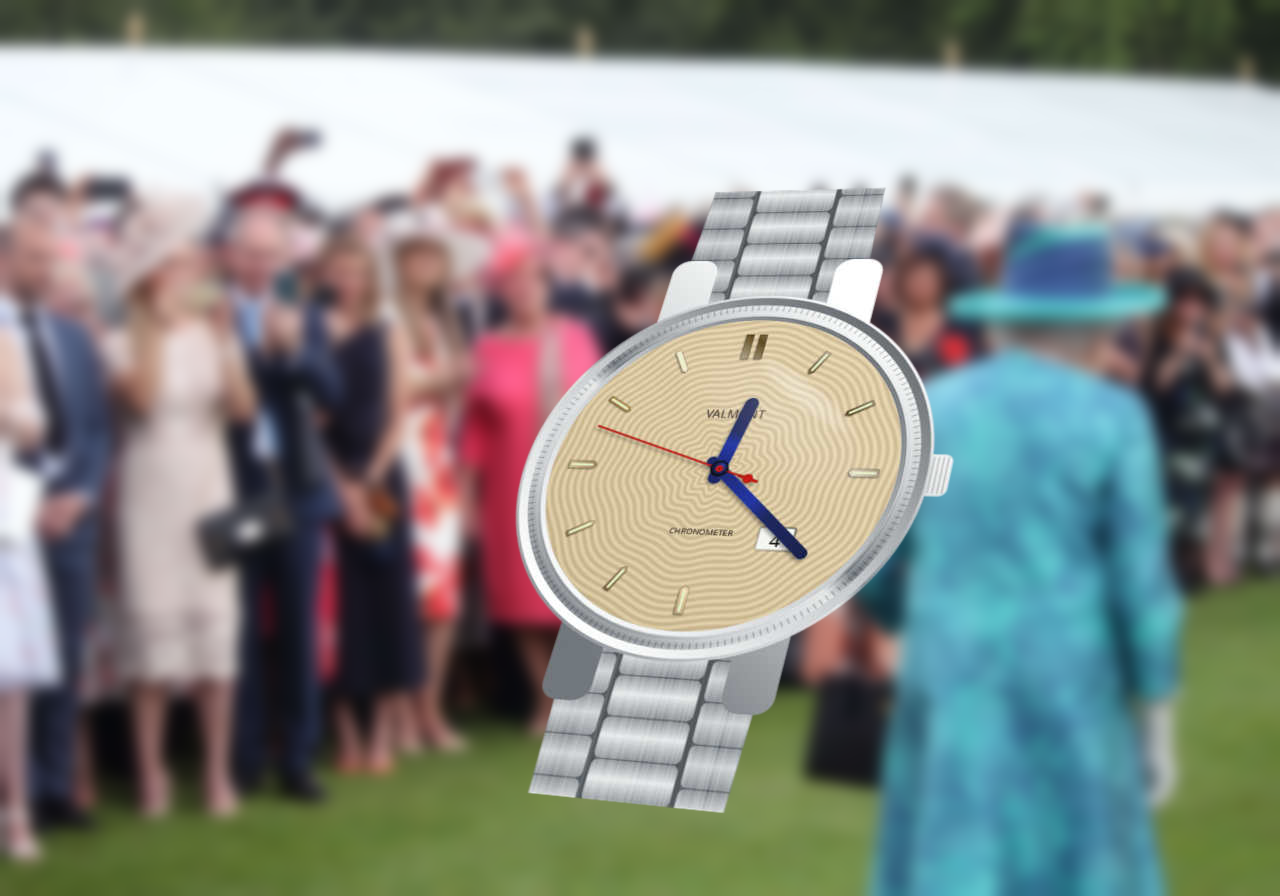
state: 12:21:48
